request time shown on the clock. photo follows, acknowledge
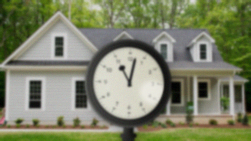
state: 11:02
